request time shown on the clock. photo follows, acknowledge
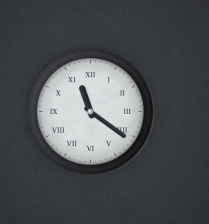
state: 11:21
